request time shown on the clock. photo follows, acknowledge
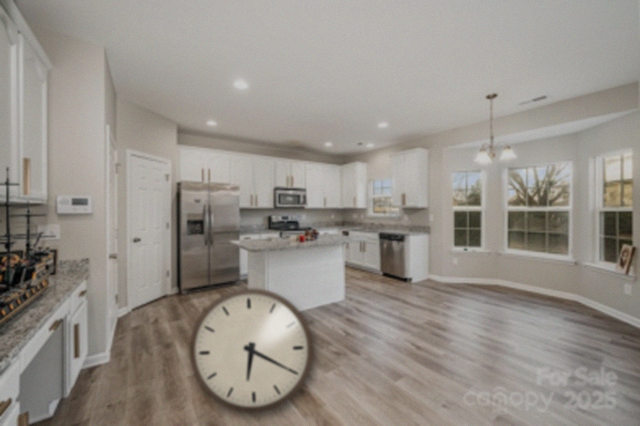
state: 6:20
